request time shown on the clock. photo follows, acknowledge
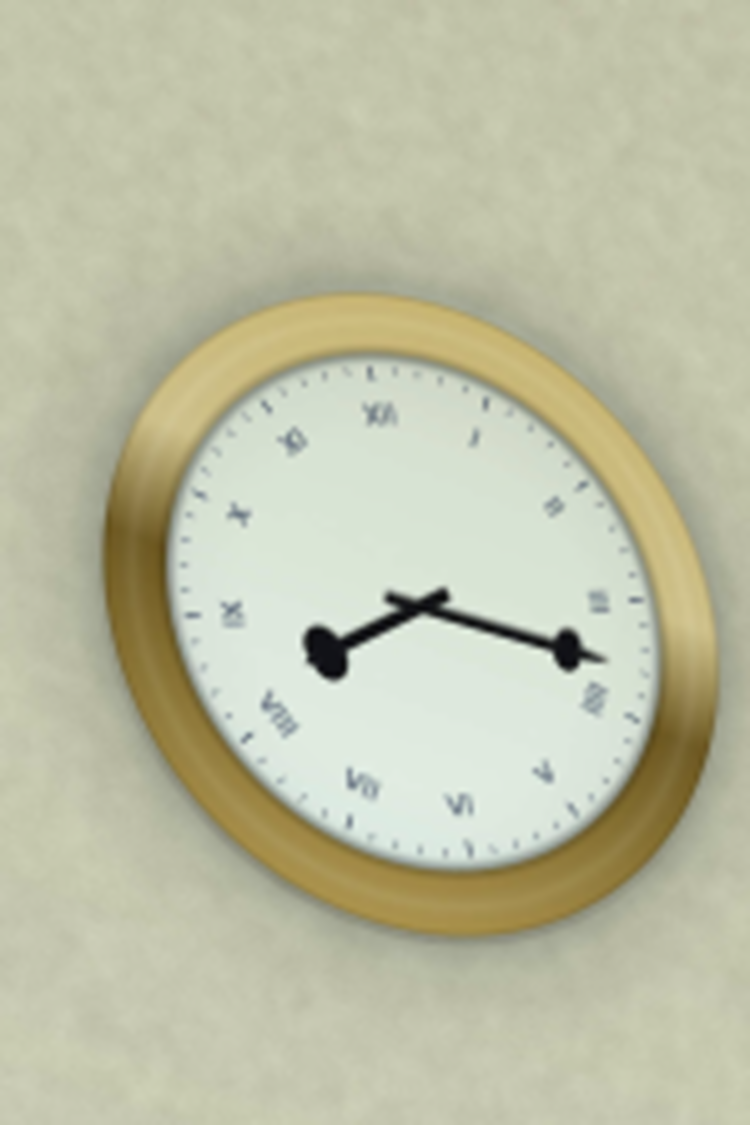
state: 8:18
